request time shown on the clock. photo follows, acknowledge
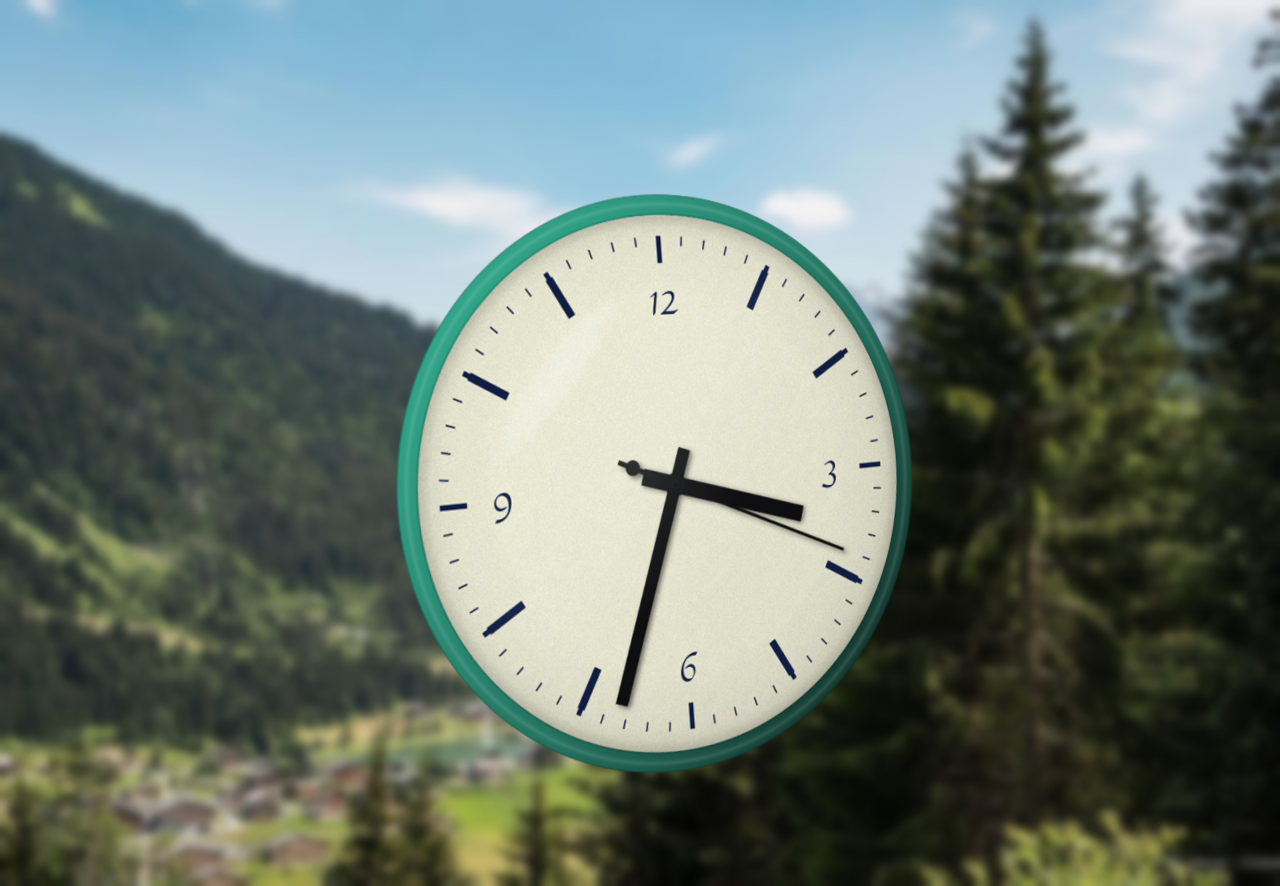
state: 3:33:19
